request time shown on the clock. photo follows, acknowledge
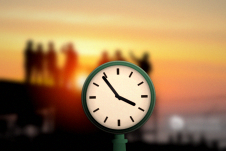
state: 3:54
